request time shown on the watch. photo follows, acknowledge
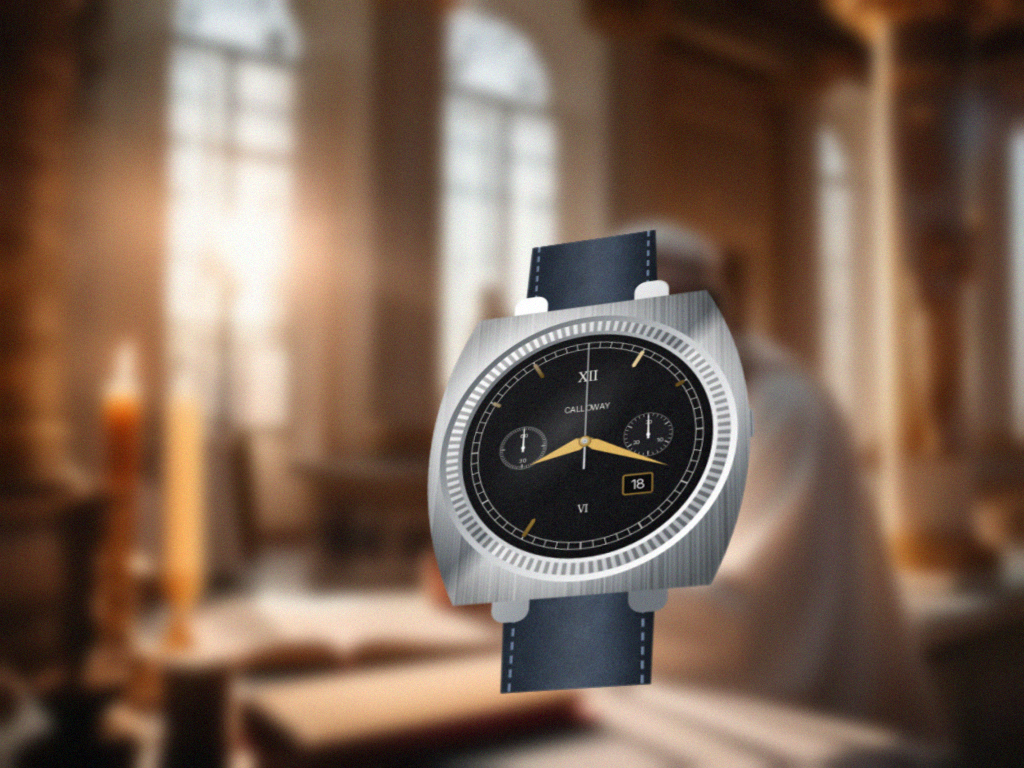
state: 8:19
